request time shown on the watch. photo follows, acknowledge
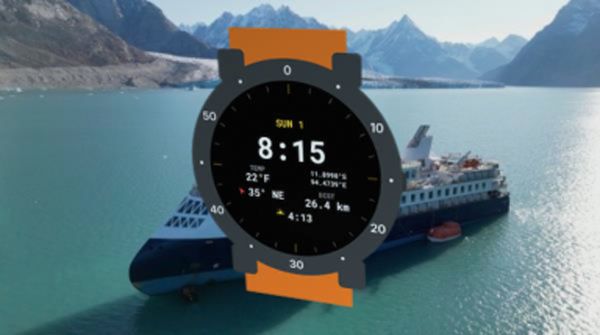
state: 8:15
